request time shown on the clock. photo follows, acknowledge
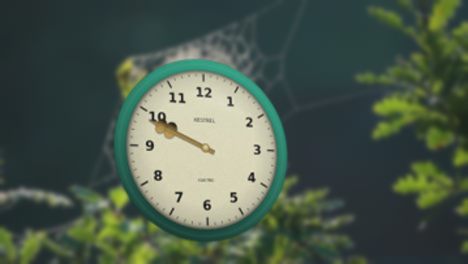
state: 9:49
